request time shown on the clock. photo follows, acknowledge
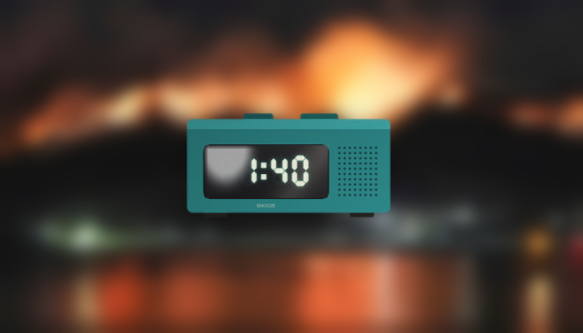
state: 1:40
